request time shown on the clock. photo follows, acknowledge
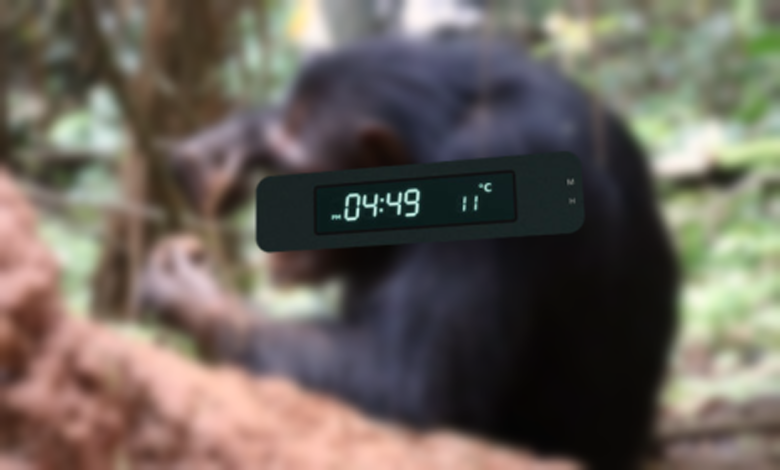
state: 4:49
